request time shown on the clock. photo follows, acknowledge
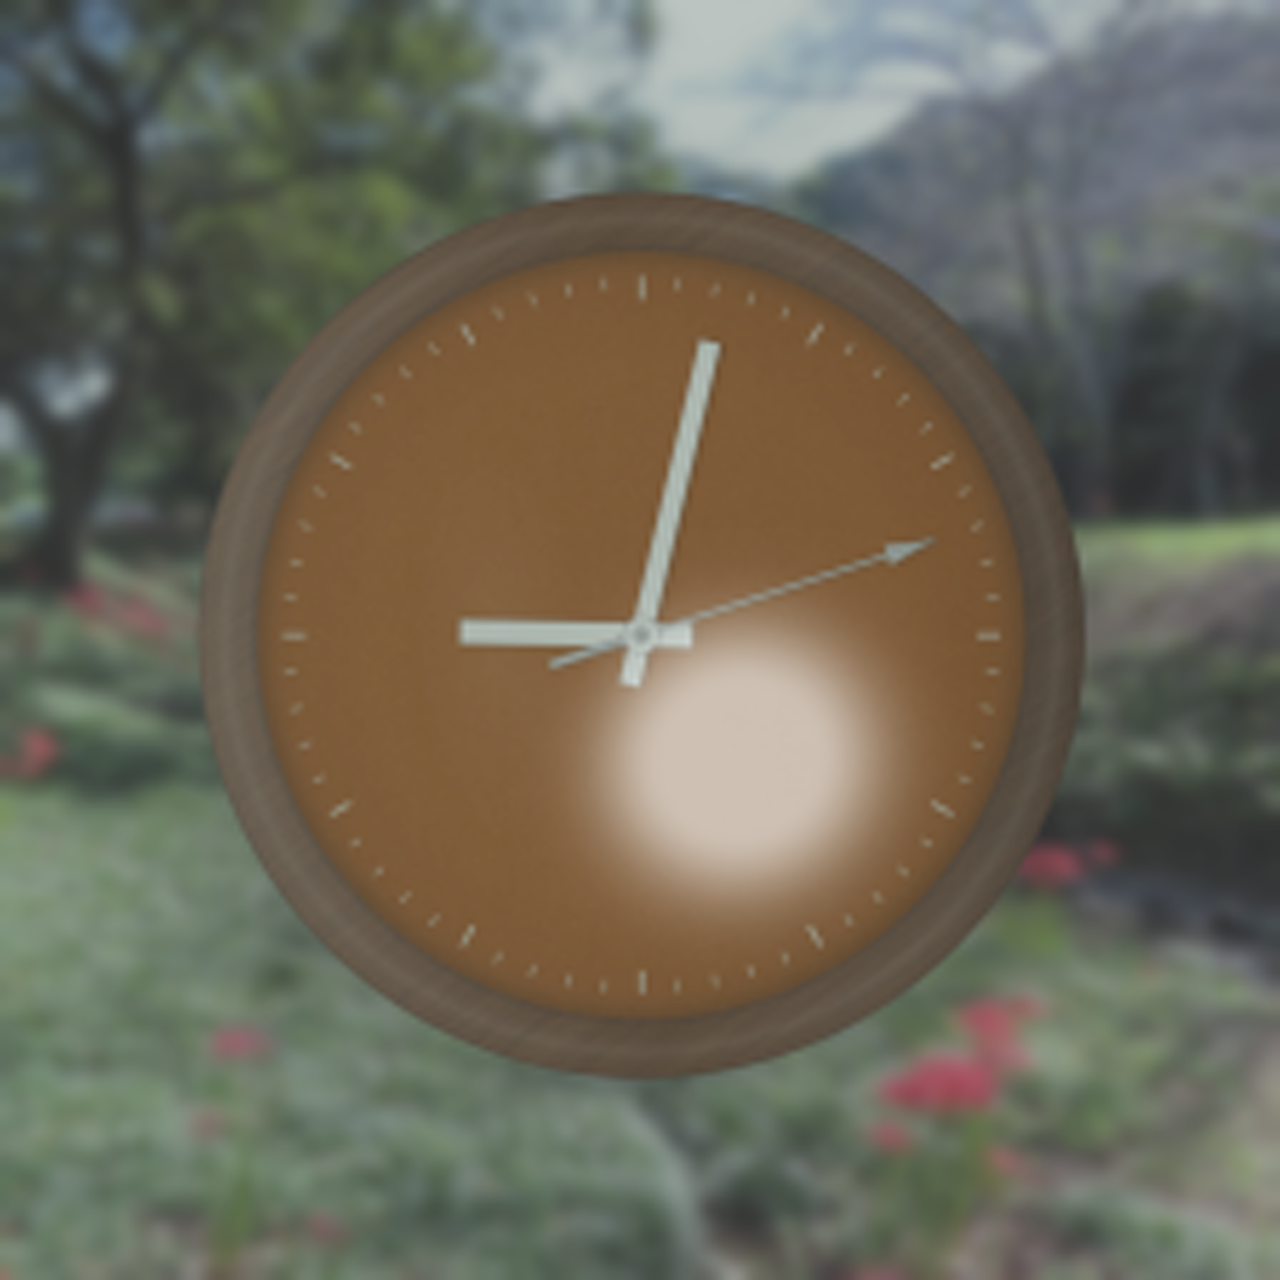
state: 9:02:12
